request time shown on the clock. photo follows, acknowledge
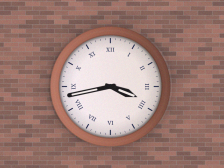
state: 3:43
